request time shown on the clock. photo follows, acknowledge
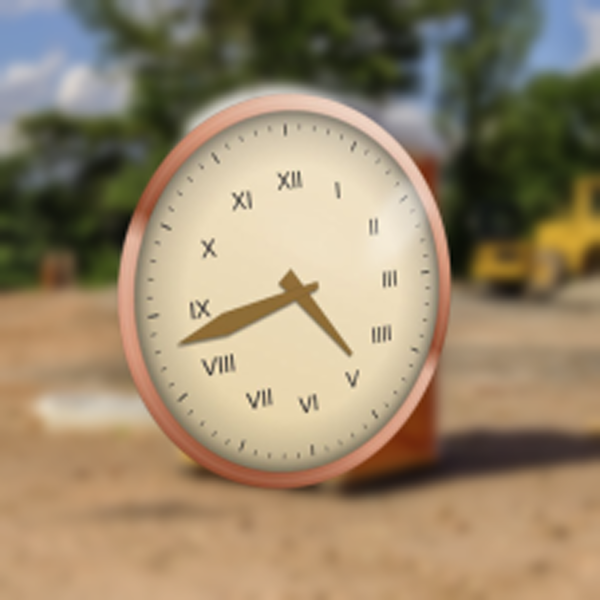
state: 4:43
